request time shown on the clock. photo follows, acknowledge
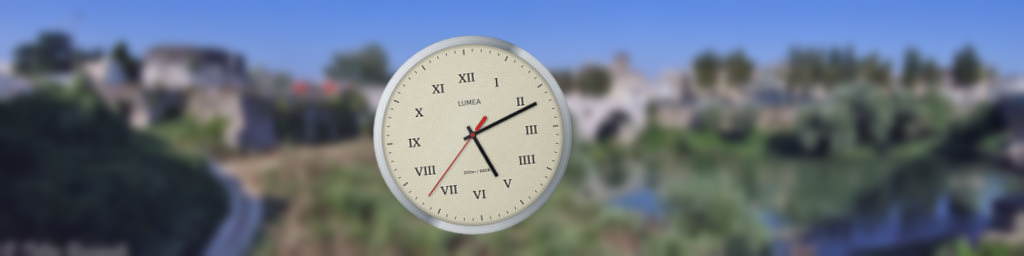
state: 5:11:37
